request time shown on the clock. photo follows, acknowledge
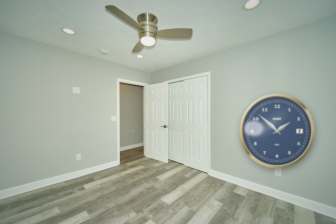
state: 1:52
